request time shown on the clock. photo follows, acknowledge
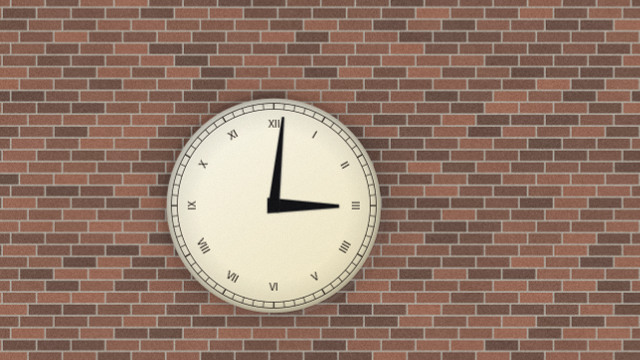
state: 3:01
